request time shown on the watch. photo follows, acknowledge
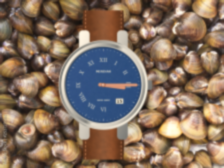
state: 3:15
